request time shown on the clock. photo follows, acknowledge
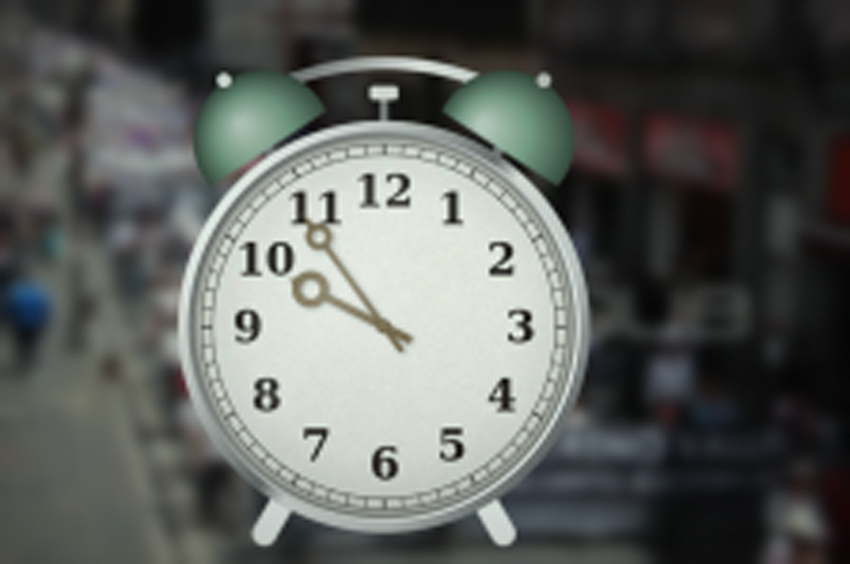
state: 9:54
